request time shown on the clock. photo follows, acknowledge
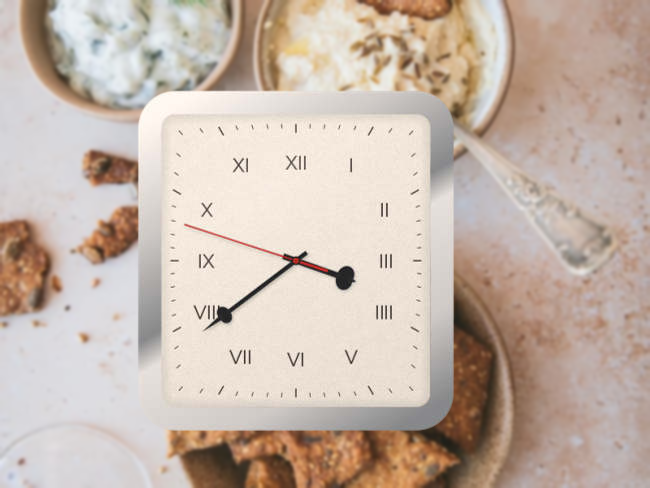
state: 3:38:48
